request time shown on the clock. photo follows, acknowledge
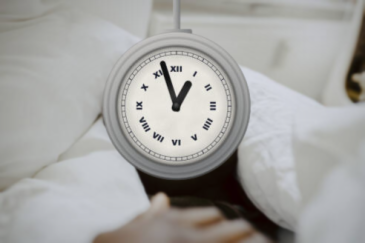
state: 12:57
